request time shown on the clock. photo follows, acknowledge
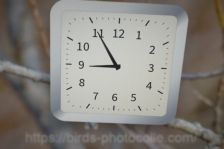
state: 8:55
